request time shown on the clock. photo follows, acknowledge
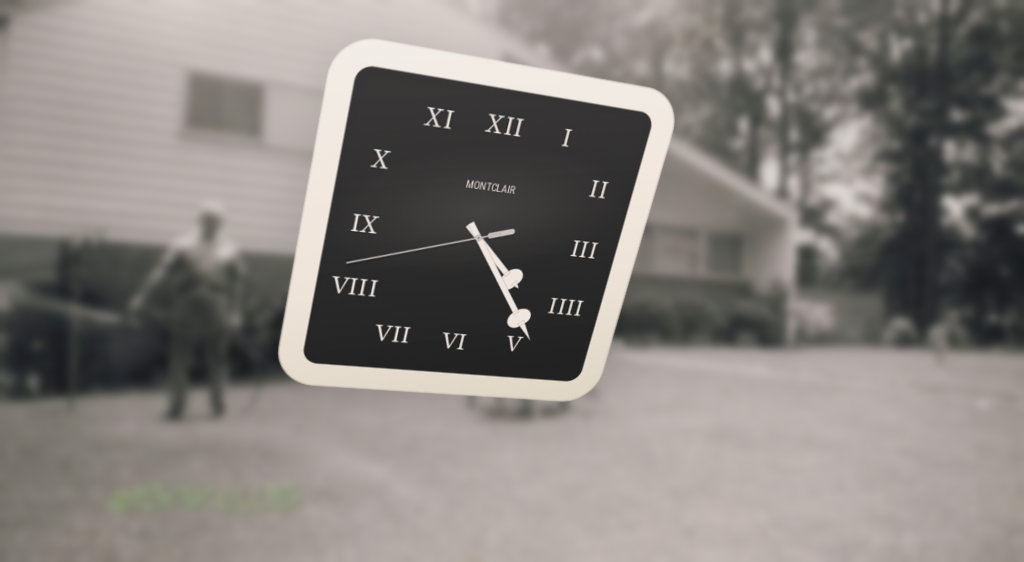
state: 4:23:42
